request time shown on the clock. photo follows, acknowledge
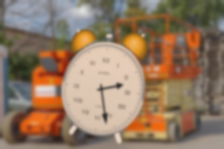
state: 2:27
